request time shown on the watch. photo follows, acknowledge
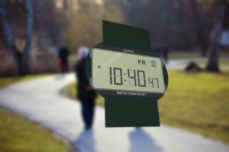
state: 10:40:47
